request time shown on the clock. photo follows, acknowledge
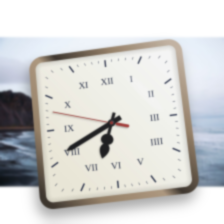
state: 6:40:48
